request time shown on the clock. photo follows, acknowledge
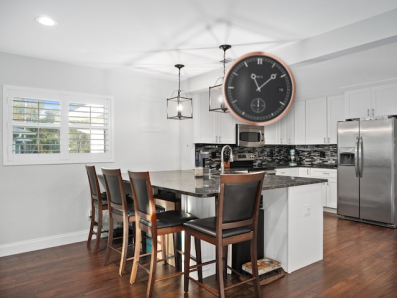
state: 11:08
